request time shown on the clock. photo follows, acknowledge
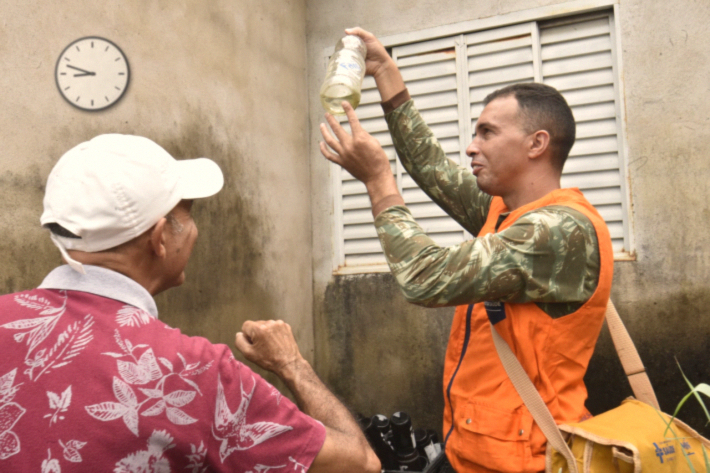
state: 8:48
